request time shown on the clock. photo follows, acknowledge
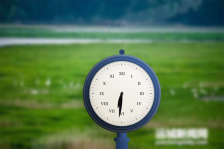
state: 6:31
